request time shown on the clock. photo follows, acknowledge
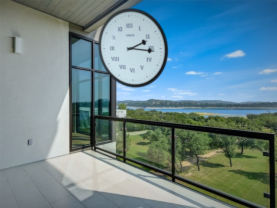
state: 2:16
